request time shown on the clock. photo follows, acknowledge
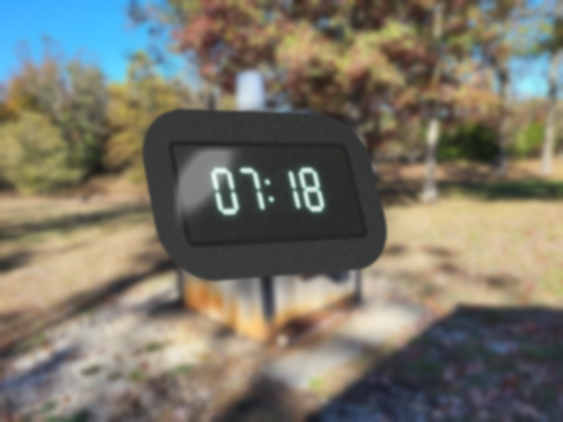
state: 7:18
